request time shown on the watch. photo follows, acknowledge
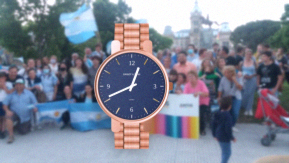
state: 12:41
